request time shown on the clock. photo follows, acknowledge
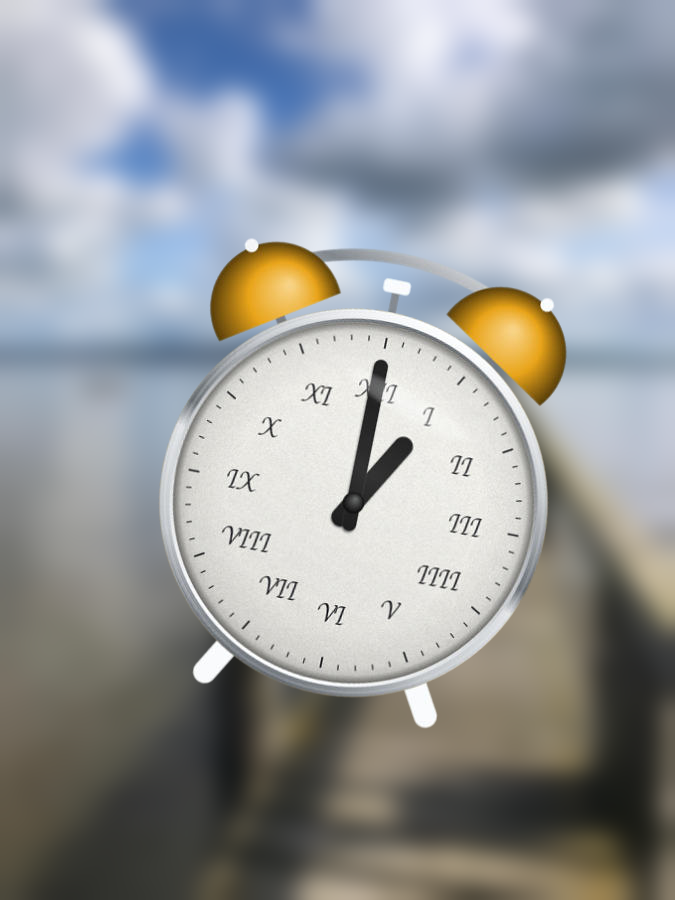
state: 1:00
